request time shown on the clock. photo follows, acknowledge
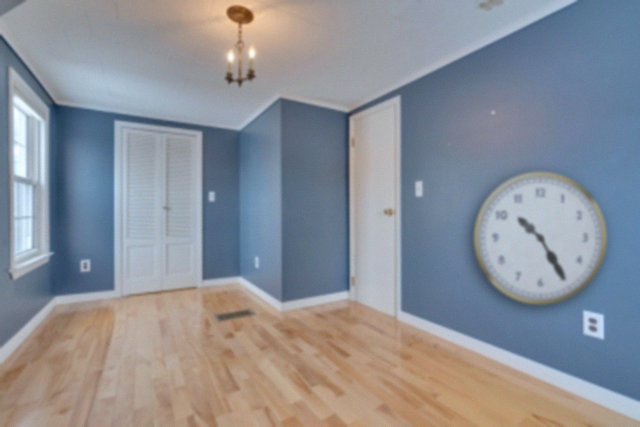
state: 10:25
